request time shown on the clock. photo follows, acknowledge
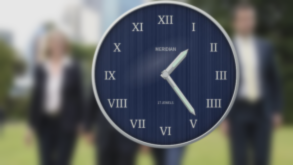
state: 1:24
